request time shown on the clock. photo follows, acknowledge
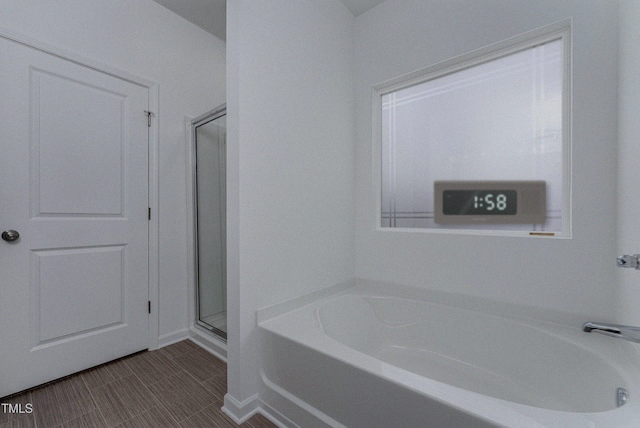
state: 1:58
